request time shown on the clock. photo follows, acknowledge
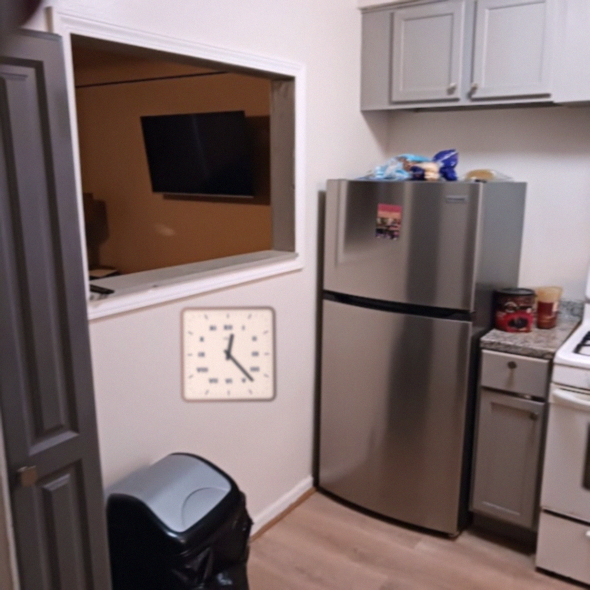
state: 12:23
